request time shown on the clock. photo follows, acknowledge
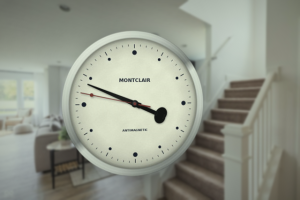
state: 3:48:47
